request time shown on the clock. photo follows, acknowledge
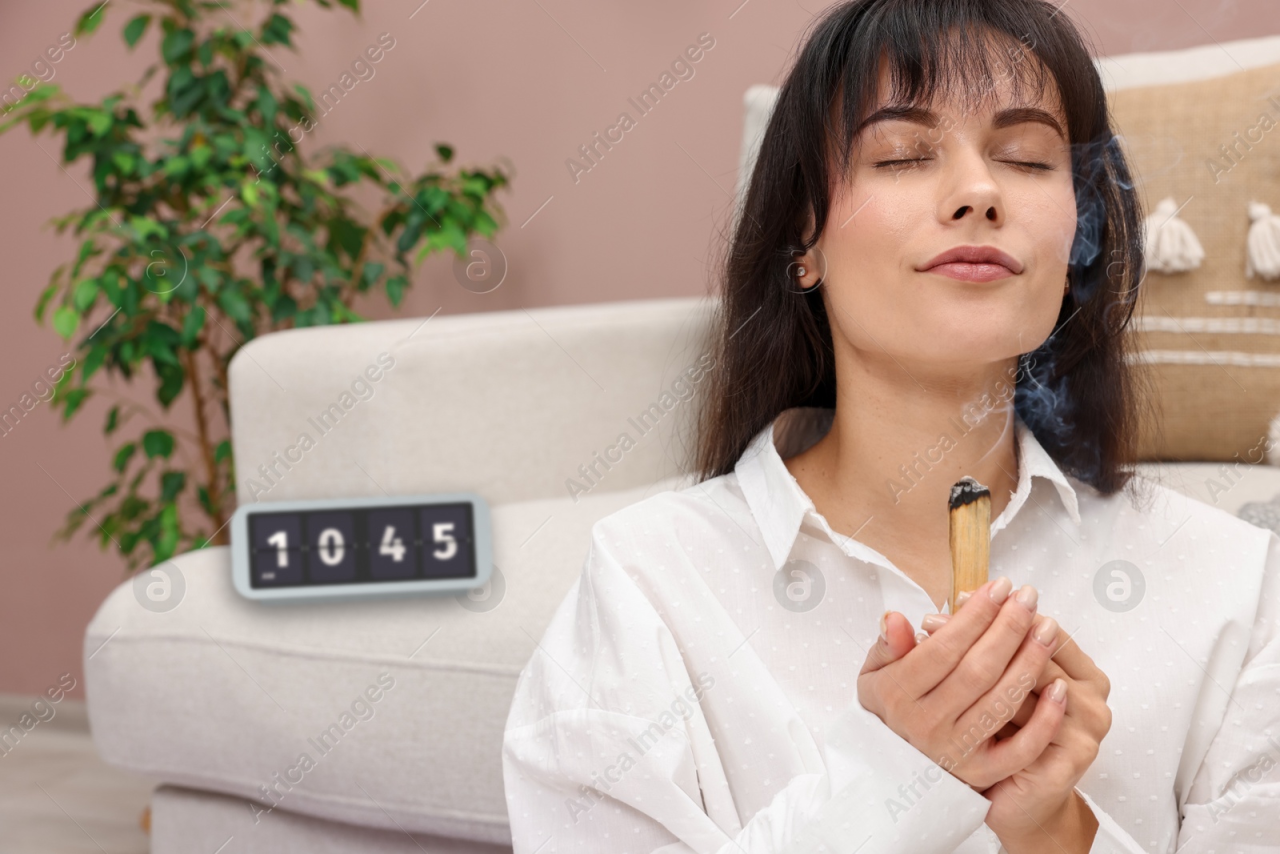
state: 10:45
